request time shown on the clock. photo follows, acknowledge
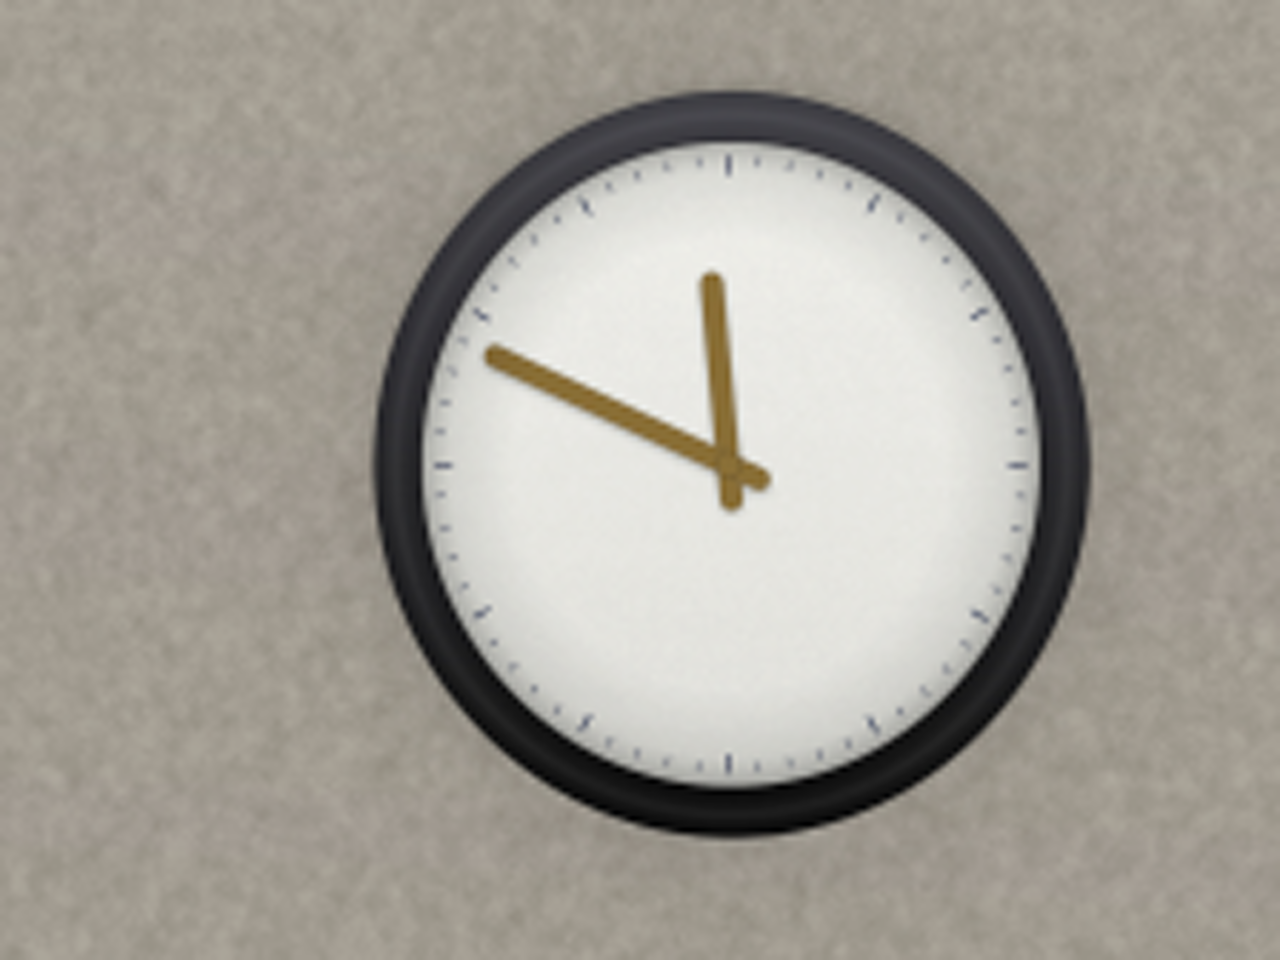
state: 11:49
